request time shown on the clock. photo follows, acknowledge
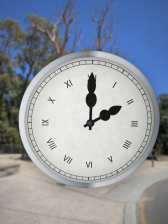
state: 2:00
